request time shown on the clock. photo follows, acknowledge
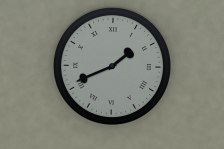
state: 1:41
